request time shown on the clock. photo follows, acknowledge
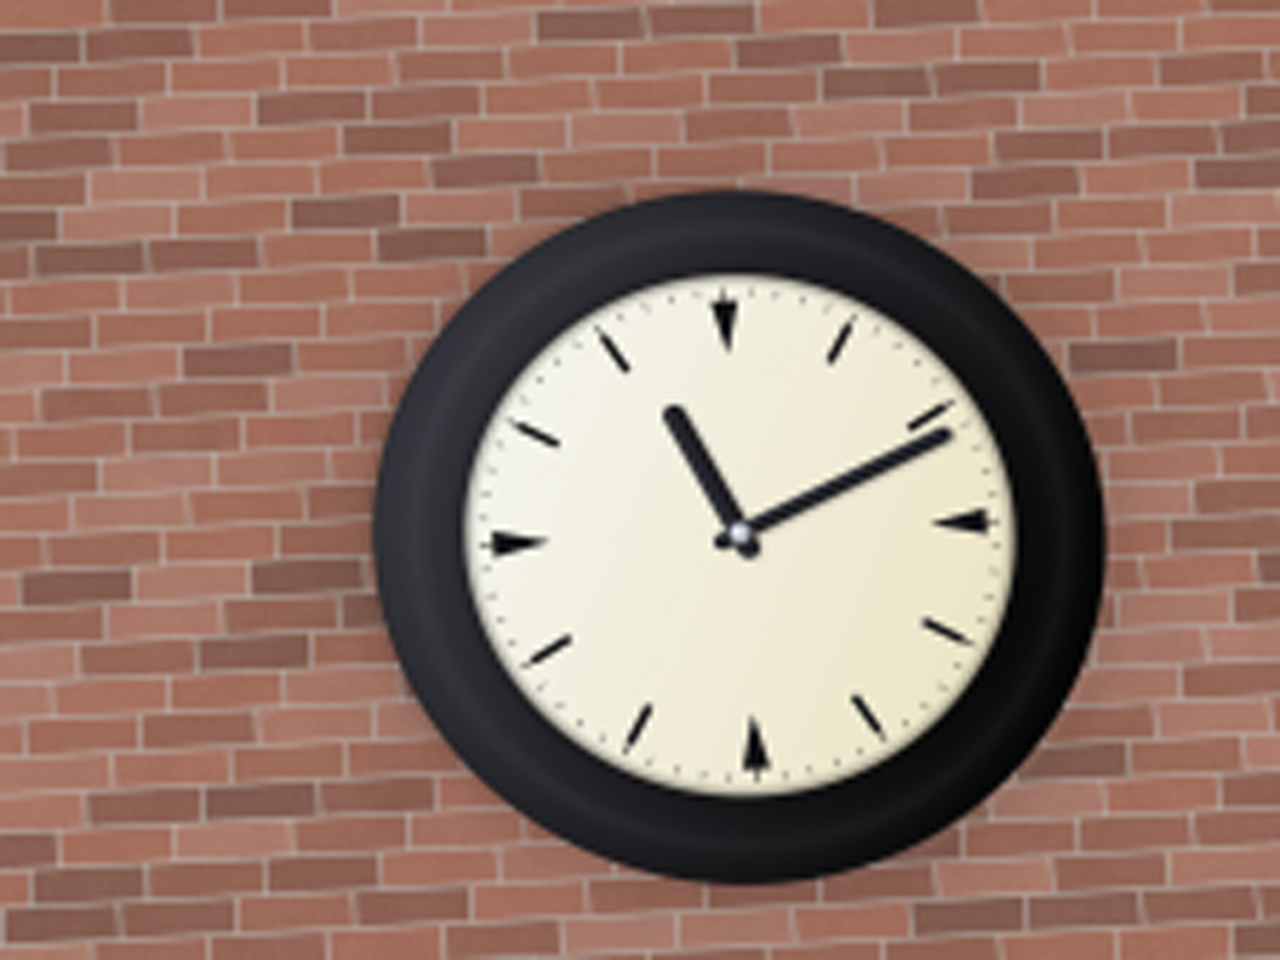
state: 11:11
